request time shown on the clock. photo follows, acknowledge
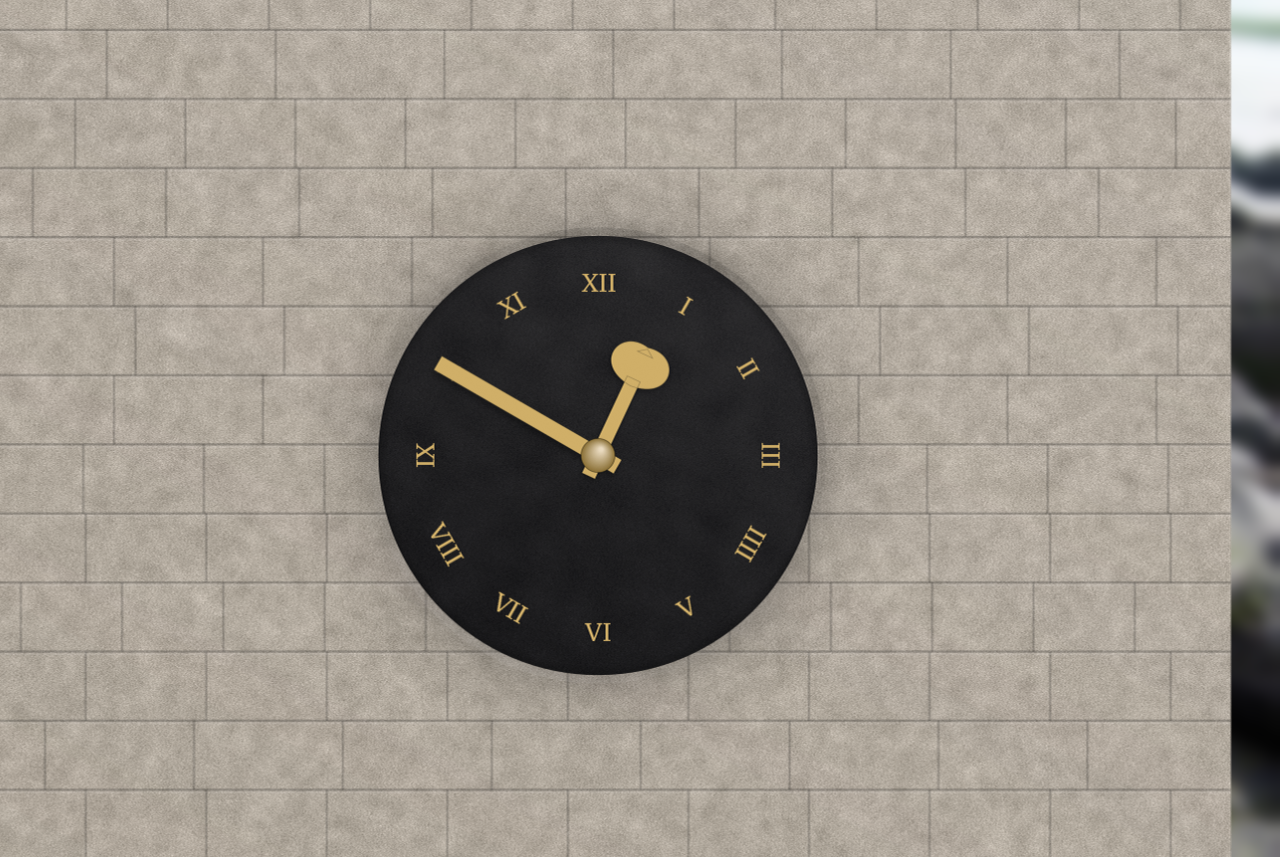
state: 12:50
